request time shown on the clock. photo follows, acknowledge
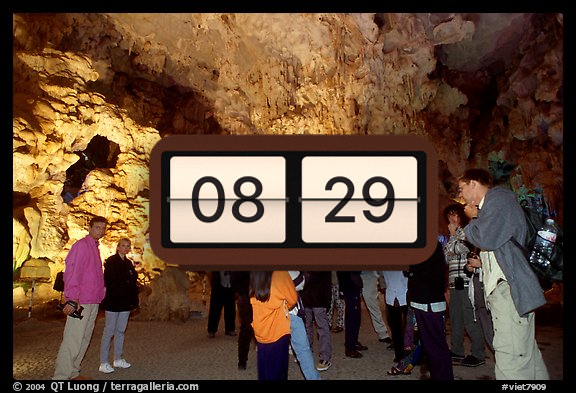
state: 8:29
